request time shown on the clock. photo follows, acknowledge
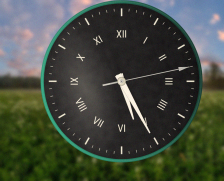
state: 5:25:13
